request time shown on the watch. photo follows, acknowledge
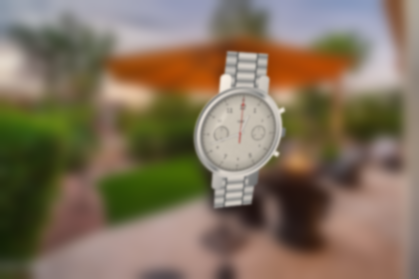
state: 12:42
